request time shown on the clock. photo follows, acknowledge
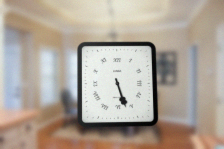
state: 5:27
